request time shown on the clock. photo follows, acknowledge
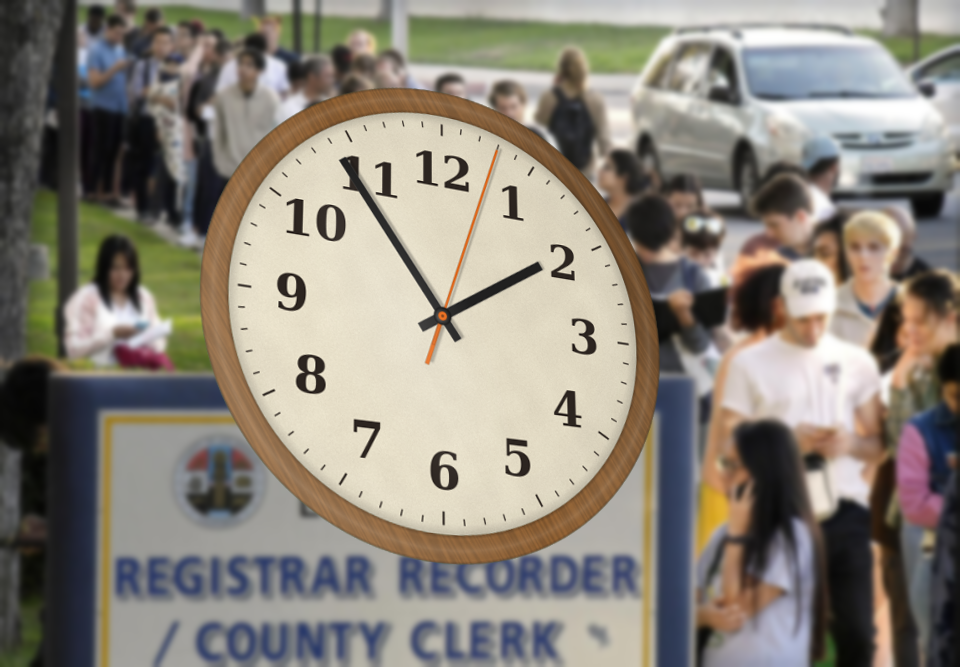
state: 1:54:03
